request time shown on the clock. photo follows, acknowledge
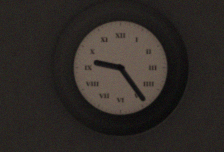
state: 9:24
